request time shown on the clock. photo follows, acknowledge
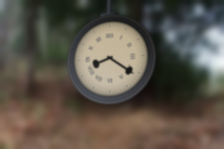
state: 8:21
